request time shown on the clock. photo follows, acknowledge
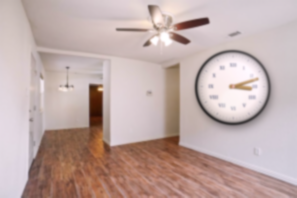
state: 3:12
